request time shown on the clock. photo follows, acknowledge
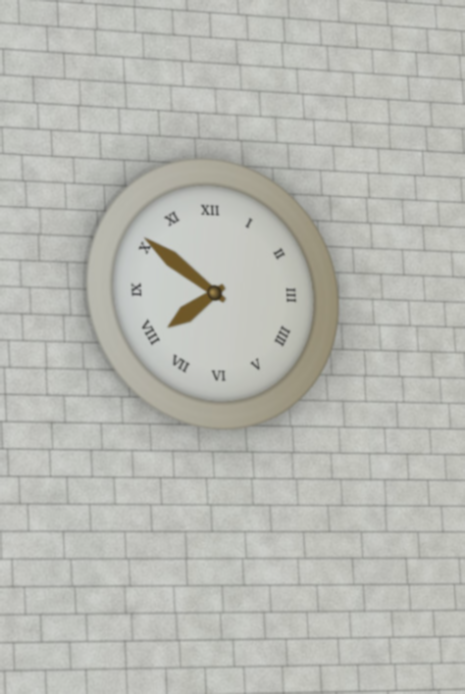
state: 7:51
